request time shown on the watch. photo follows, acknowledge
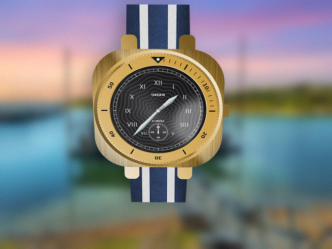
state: 1:37
